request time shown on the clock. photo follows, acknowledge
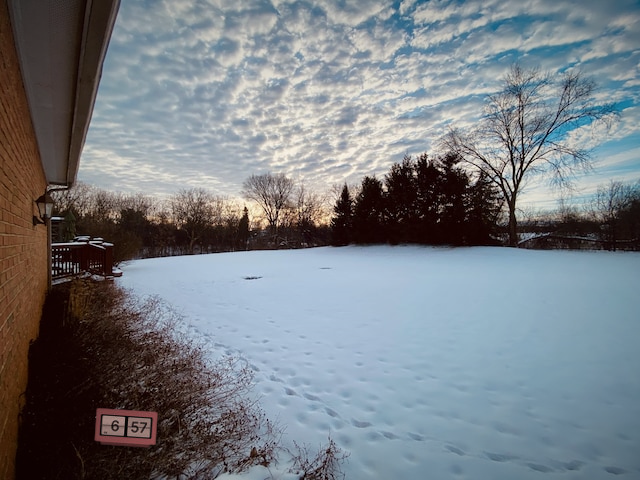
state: 6:57
